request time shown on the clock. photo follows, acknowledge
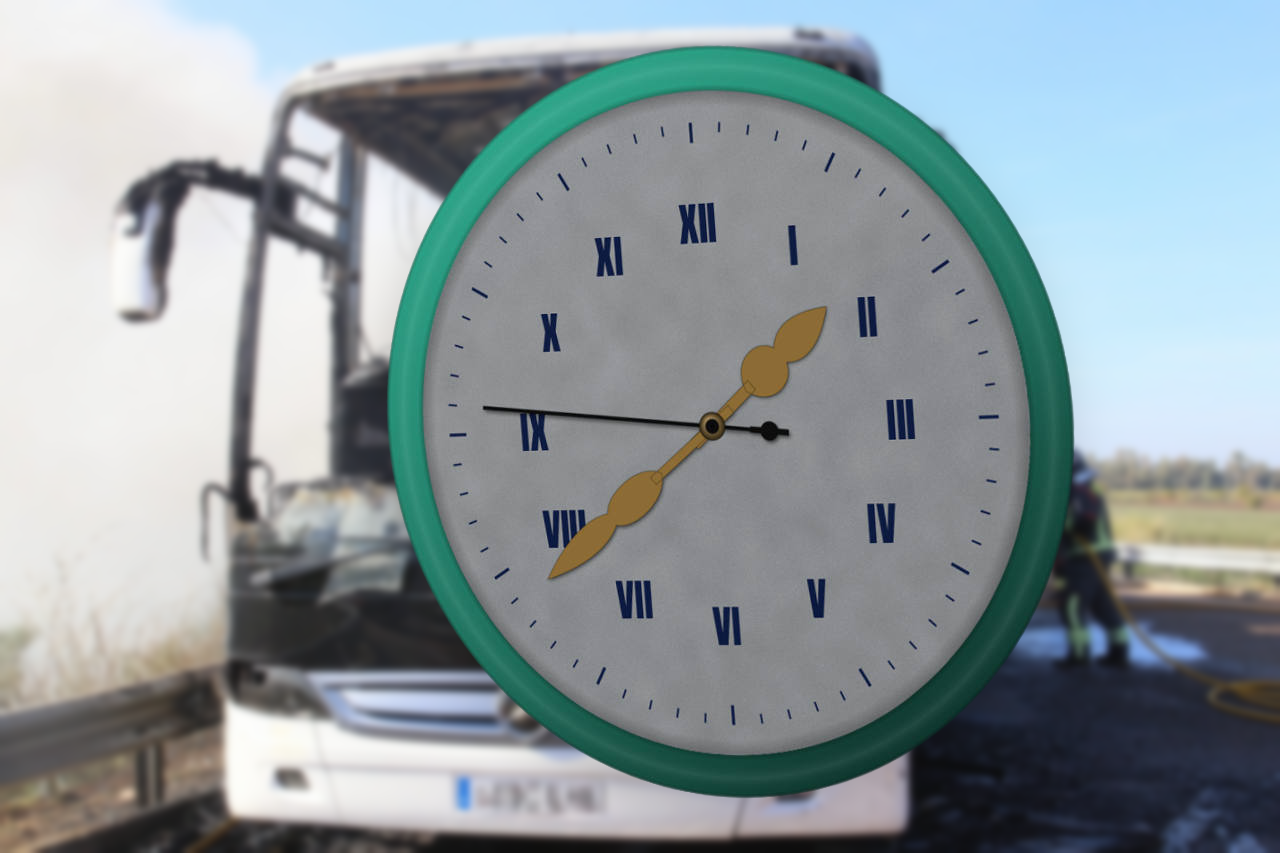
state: 1:38:46
